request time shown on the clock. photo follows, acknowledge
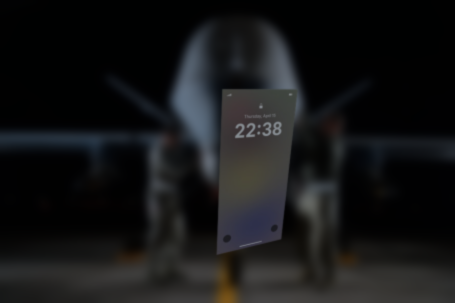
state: 22:38
